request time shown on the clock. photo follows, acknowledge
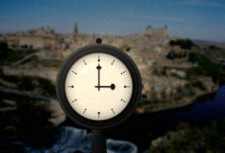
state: 3:00
